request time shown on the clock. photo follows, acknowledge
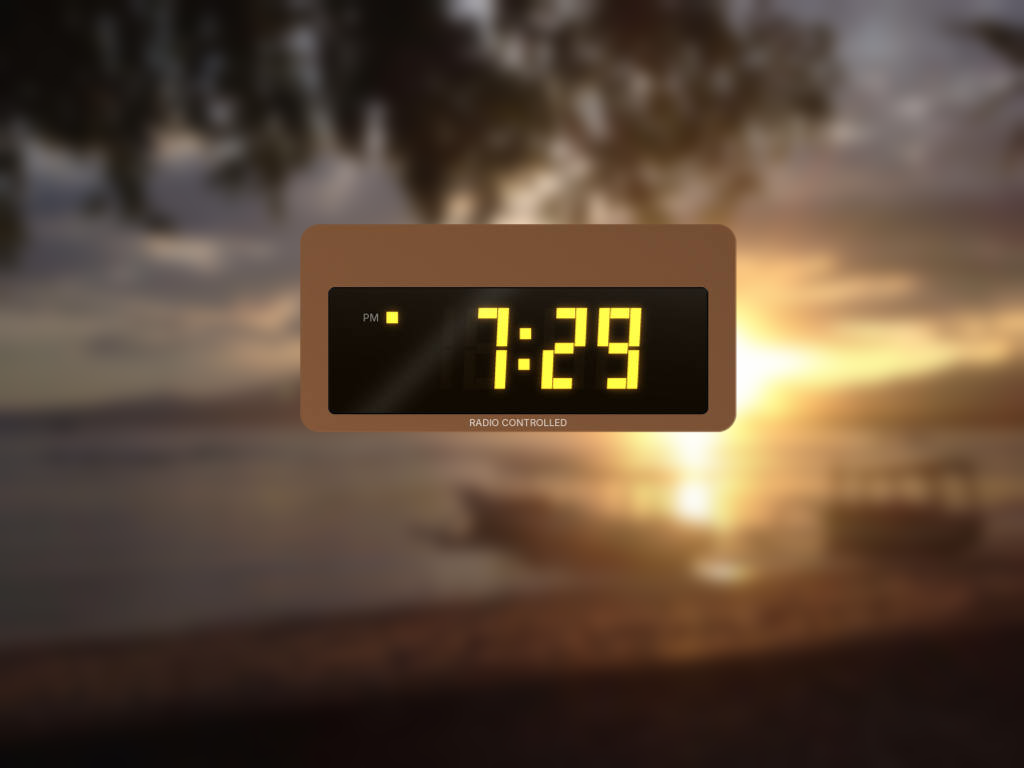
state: 7:29
